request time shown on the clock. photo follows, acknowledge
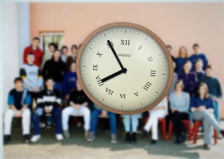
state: 7:55
